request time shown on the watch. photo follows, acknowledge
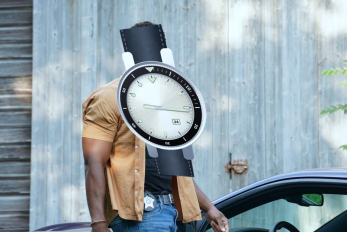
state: 9:16
